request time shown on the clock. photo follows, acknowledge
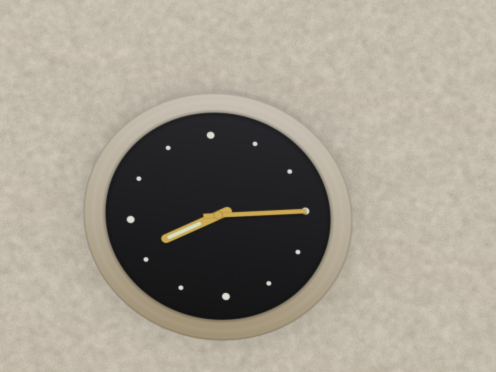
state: 8:15
